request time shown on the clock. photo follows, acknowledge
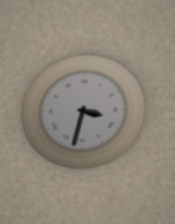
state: 3:32
